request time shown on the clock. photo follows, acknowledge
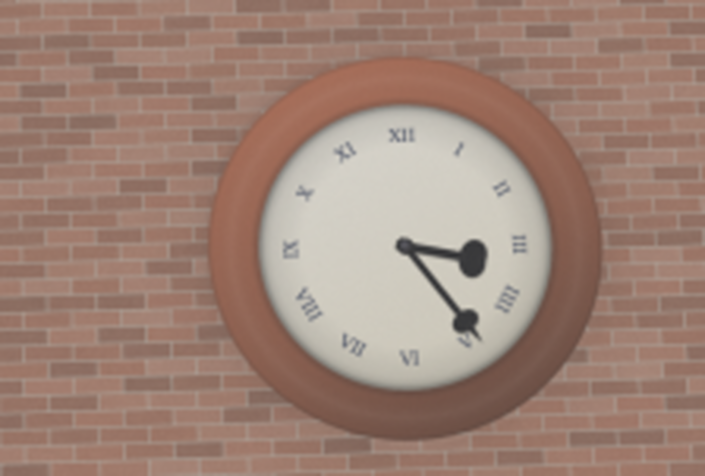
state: 3:24
